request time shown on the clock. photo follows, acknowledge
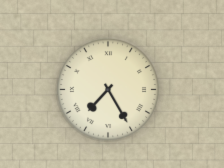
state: 7:25
